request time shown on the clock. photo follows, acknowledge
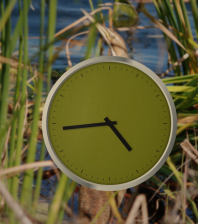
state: 4:44
